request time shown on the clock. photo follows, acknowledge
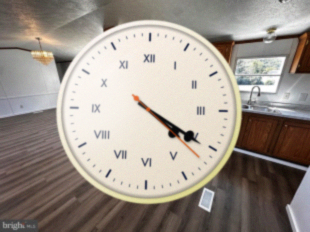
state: 4:20:22
